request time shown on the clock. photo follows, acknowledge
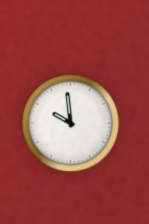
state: 9:59
